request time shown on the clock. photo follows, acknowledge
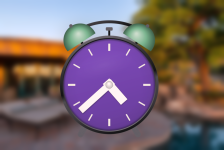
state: 4:38
